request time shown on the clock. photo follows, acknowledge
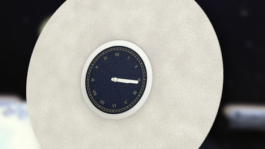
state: 3:16
